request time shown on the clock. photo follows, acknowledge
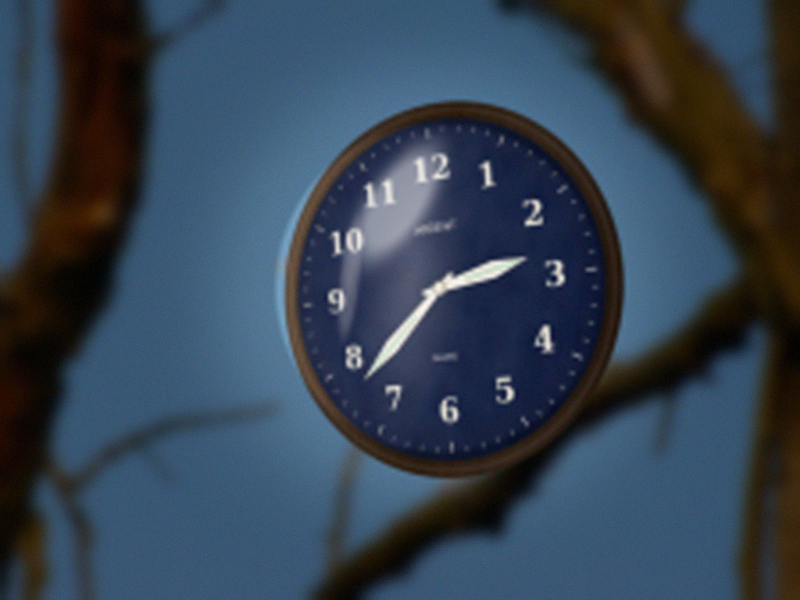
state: 2:38
